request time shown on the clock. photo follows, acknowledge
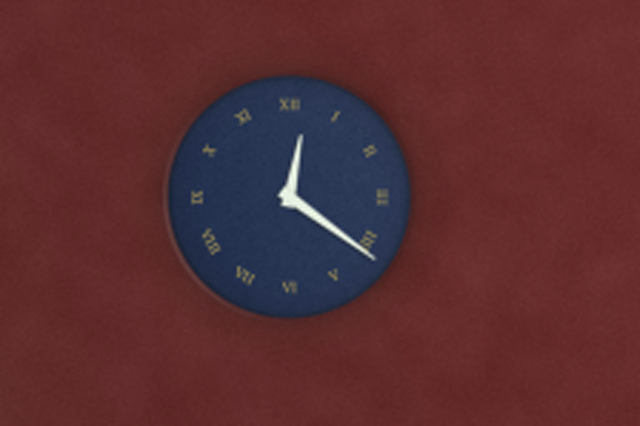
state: 12:21
